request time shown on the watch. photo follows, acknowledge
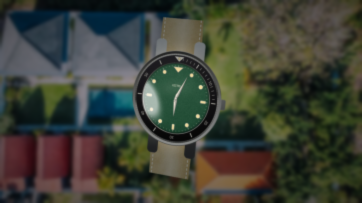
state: 6:04
